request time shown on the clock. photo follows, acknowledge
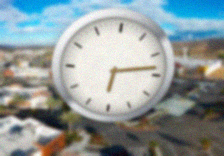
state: 6:13
